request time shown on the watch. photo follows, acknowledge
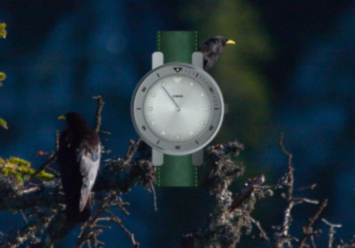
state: 10:54
